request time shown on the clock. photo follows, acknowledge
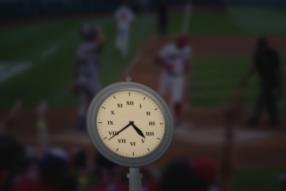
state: 4:39
